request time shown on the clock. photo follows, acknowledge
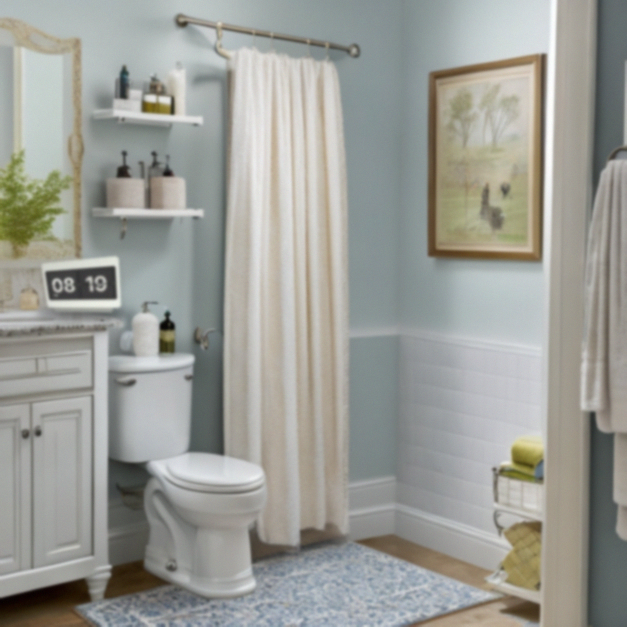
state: 8:19
